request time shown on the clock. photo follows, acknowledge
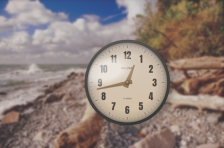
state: 12:43
